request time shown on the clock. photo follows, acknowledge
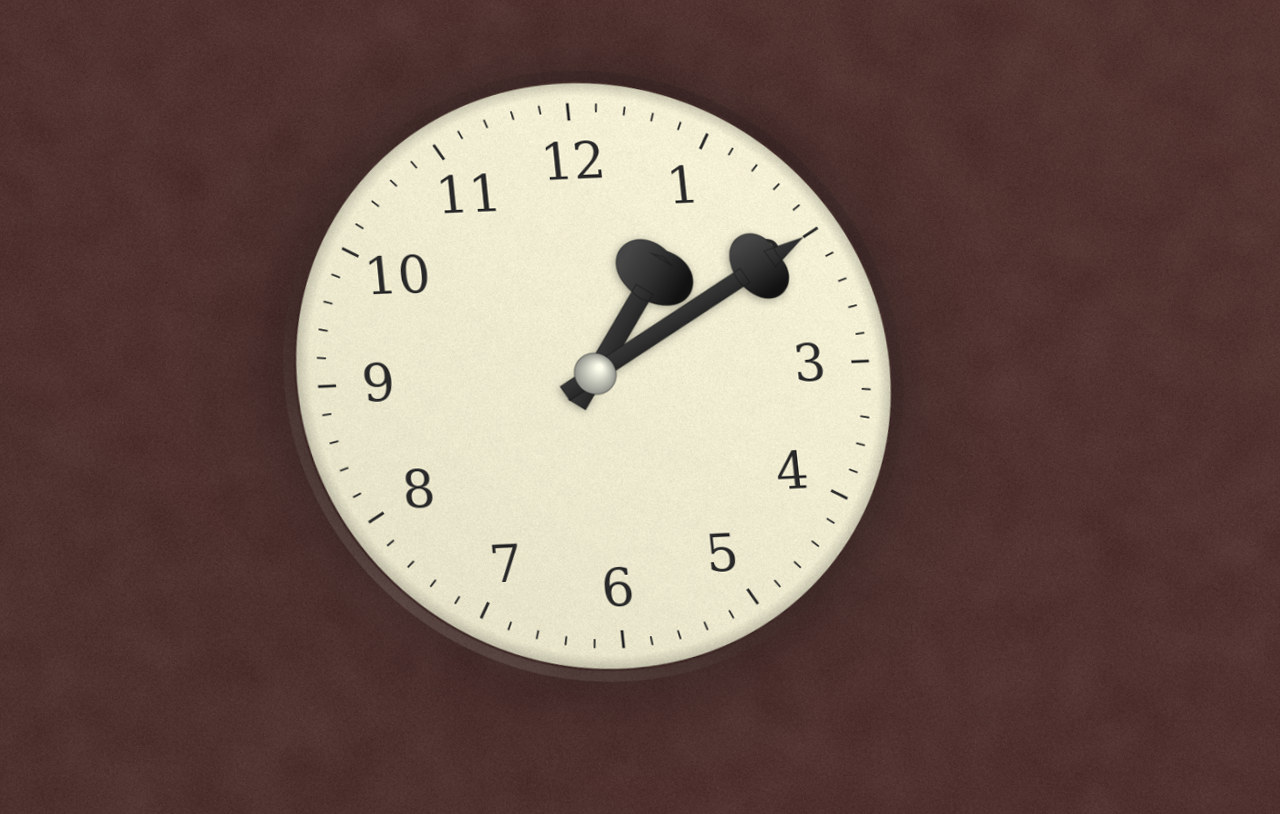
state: 1:10
